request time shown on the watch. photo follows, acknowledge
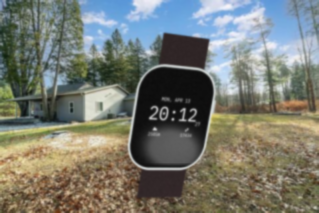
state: 20:12
